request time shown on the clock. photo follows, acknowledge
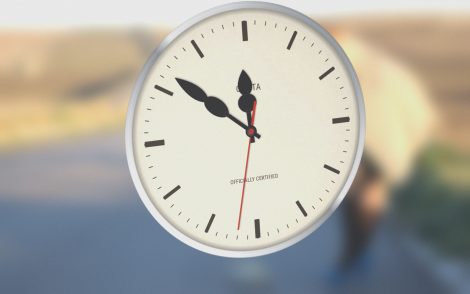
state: 11:51:32
